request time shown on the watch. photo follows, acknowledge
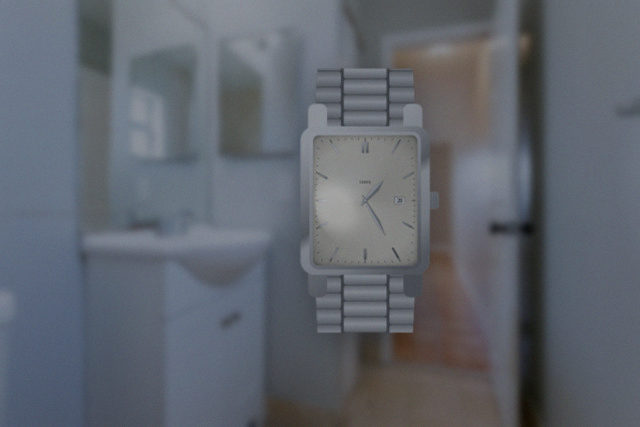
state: 1:25
